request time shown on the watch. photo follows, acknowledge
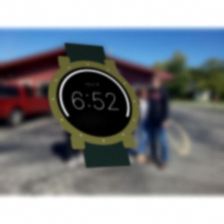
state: 6:52
